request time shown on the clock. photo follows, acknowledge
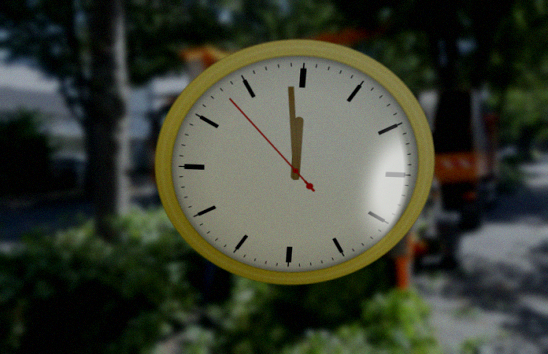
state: 11:58:53
